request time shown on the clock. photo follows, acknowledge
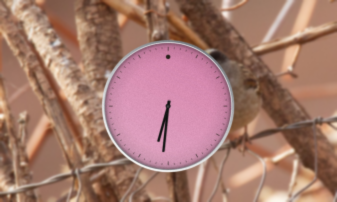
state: 6:31
